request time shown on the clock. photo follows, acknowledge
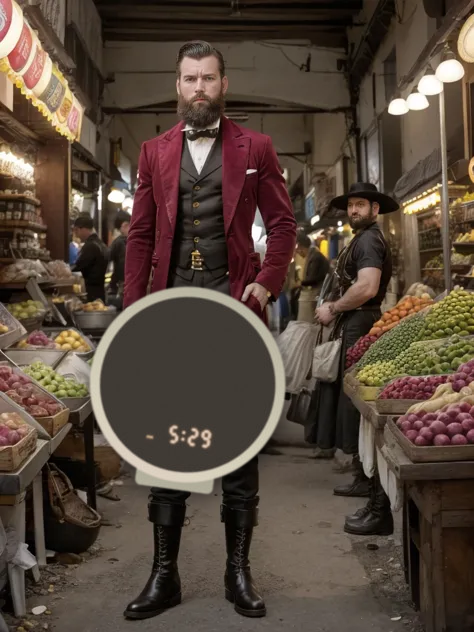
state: 5:29
